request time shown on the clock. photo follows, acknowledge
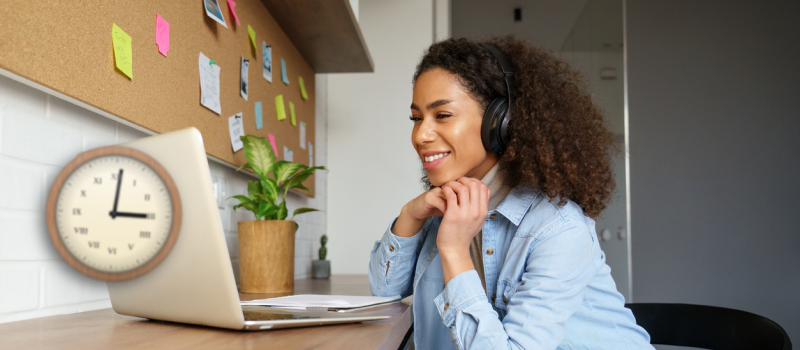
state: 3:01
